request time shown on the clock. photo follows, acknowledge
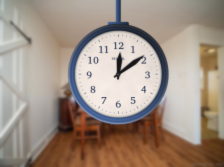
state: 12:09
